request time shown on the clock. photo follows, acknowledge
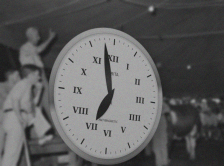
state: 6:58
